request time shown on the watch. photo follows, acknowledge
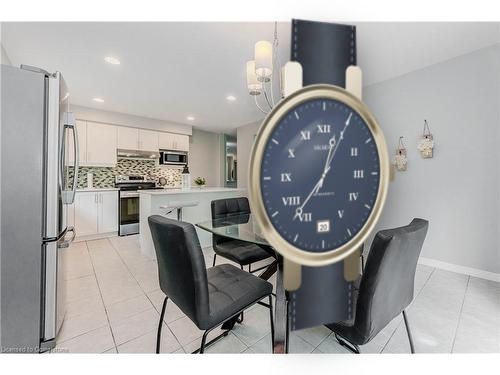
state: 12:37:05
